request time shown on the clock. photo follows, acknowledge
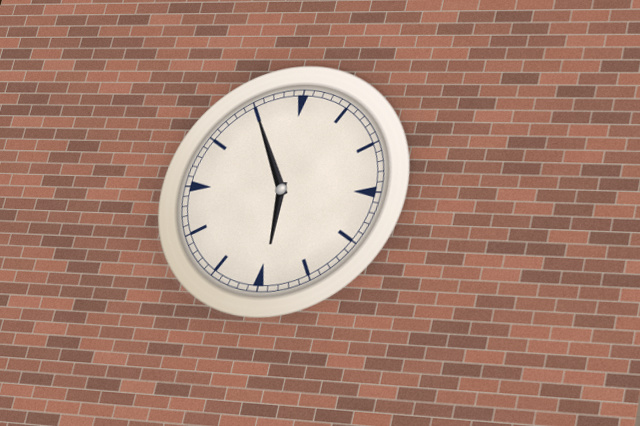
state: 5:55
